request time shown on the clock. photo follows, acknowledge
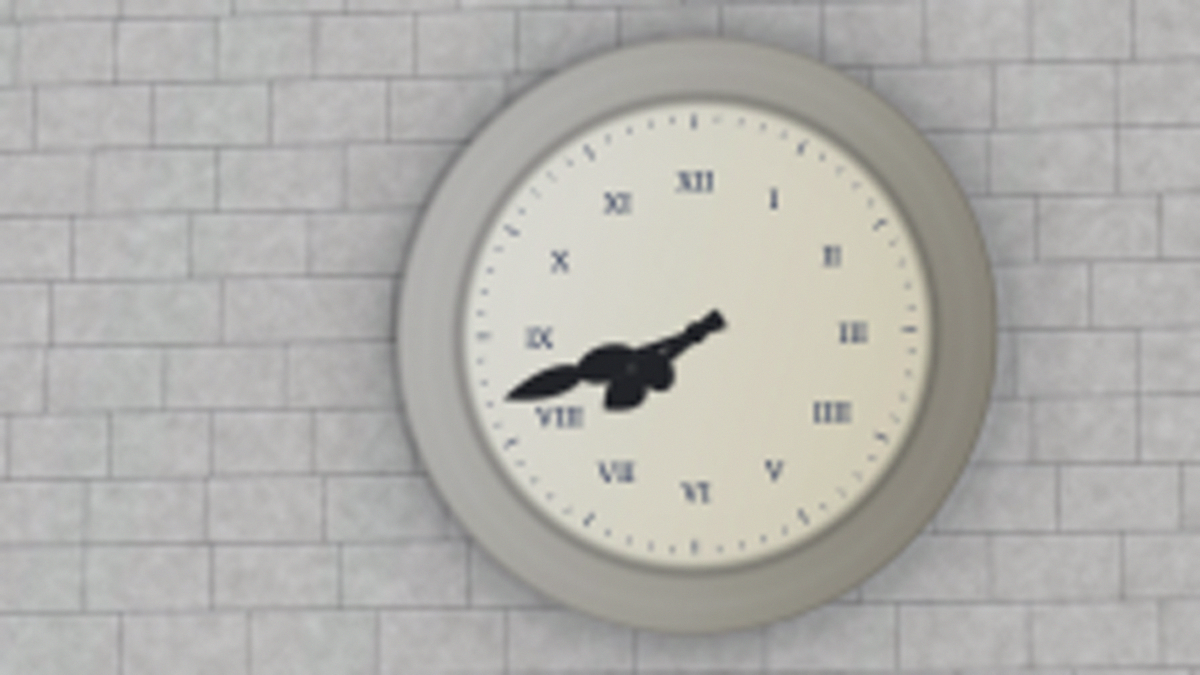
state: 7:42
